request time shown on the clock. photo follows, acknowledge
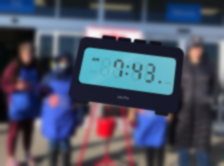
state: 7:43
